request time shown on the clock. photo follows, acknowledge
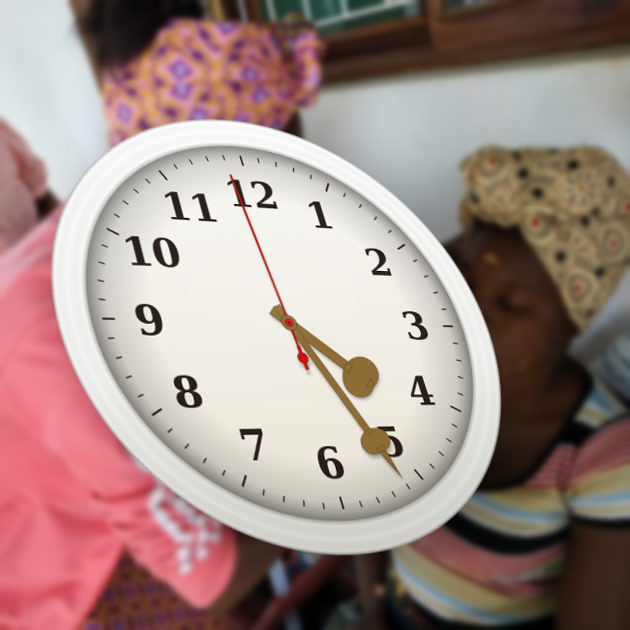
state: 4:25:59
